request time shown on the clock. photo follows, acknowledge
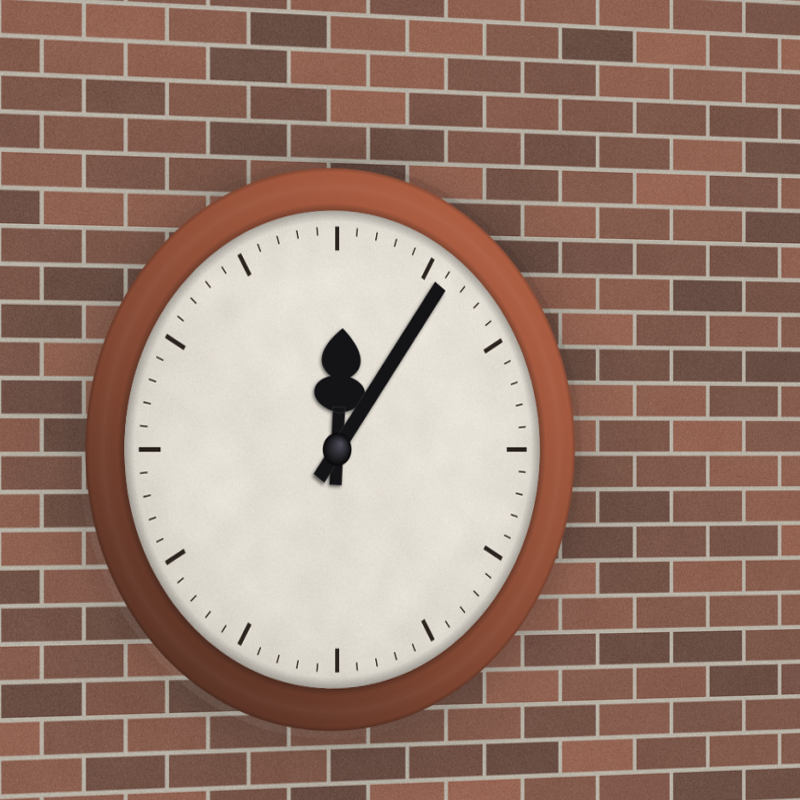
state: 12:06
